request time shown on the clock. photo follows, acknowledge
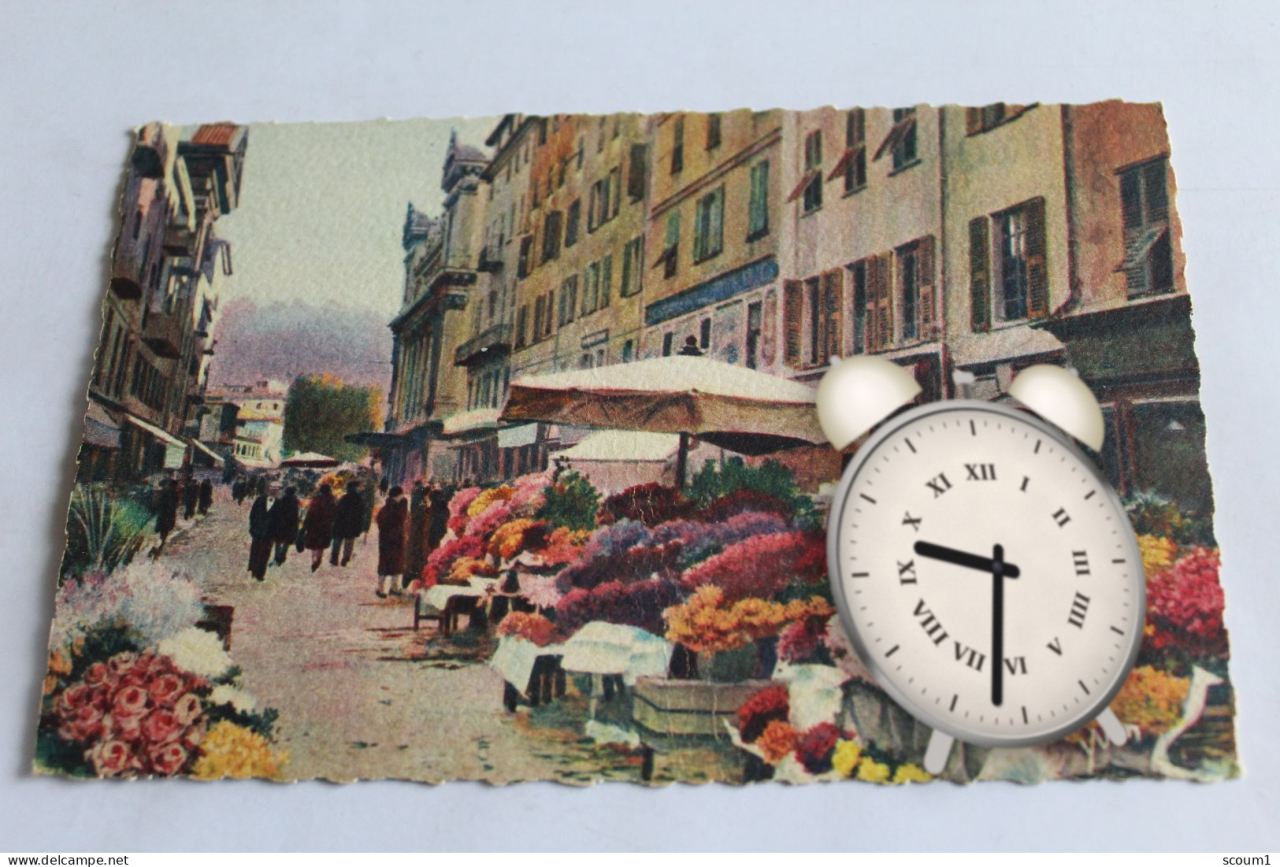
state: 9:32
